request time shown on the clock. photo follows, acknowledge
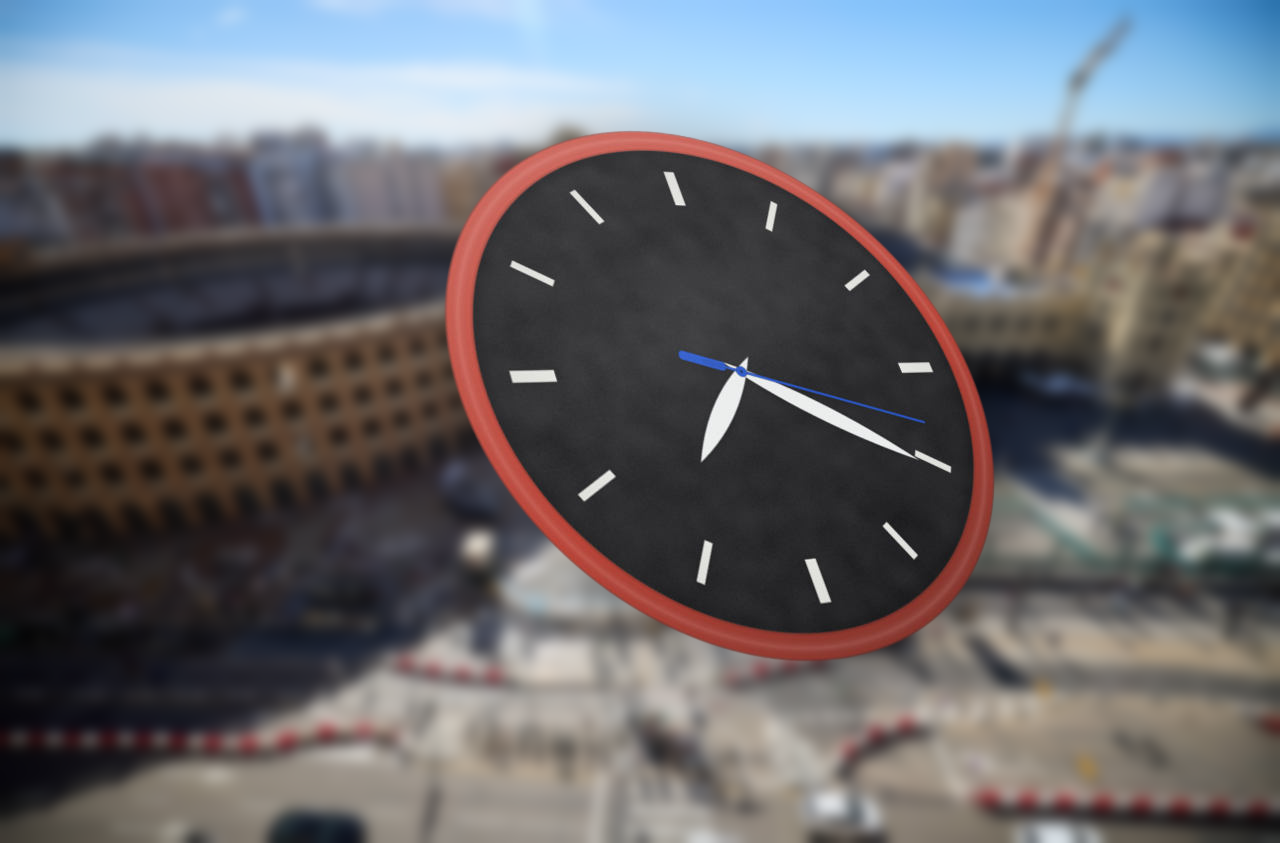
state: 7:20:18
